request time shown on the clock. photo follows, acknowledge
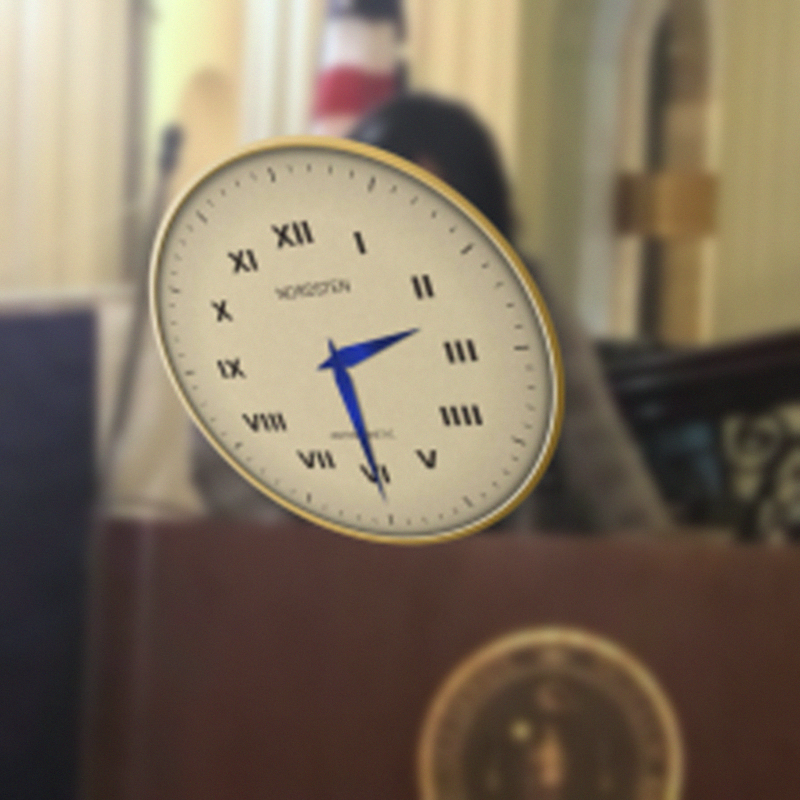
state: 2:30
